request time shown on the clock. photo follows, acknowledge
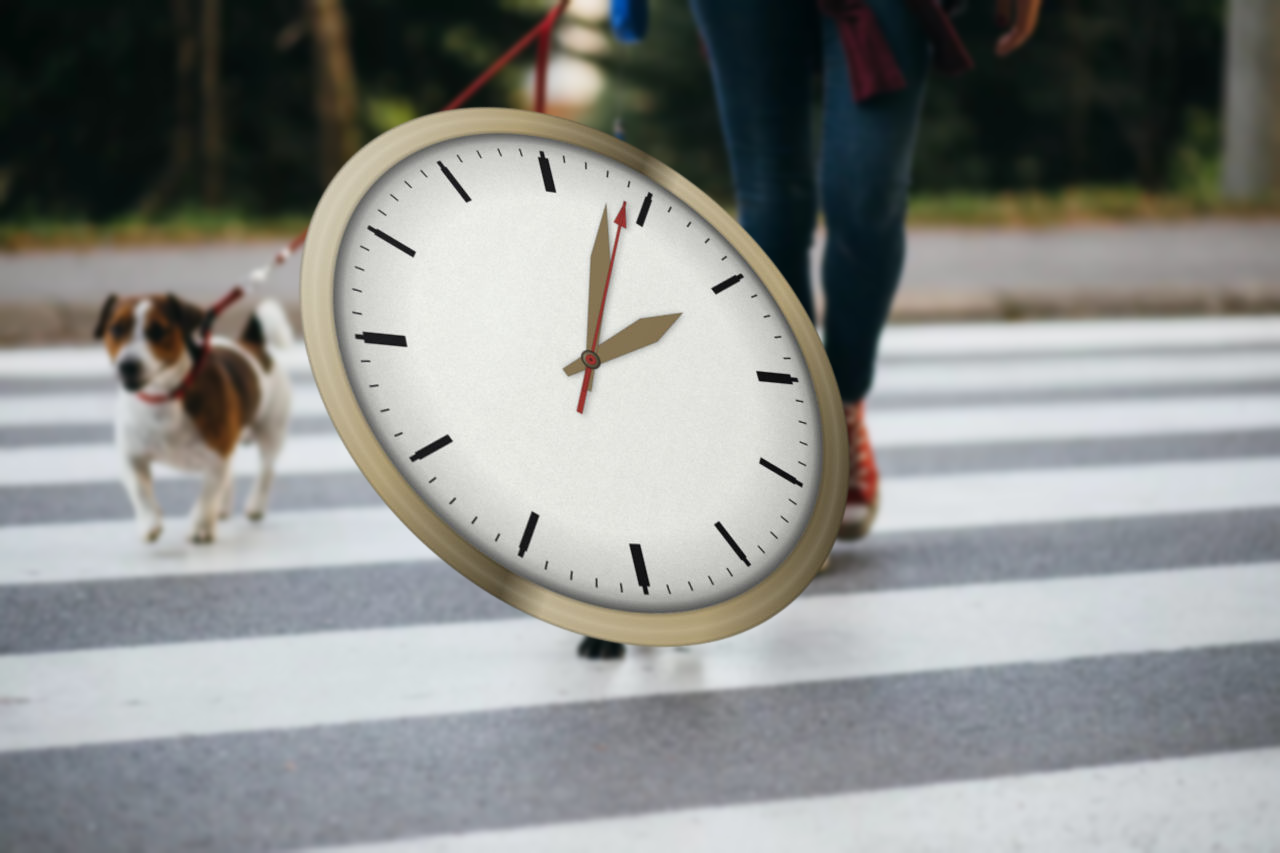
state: 2:03:04
